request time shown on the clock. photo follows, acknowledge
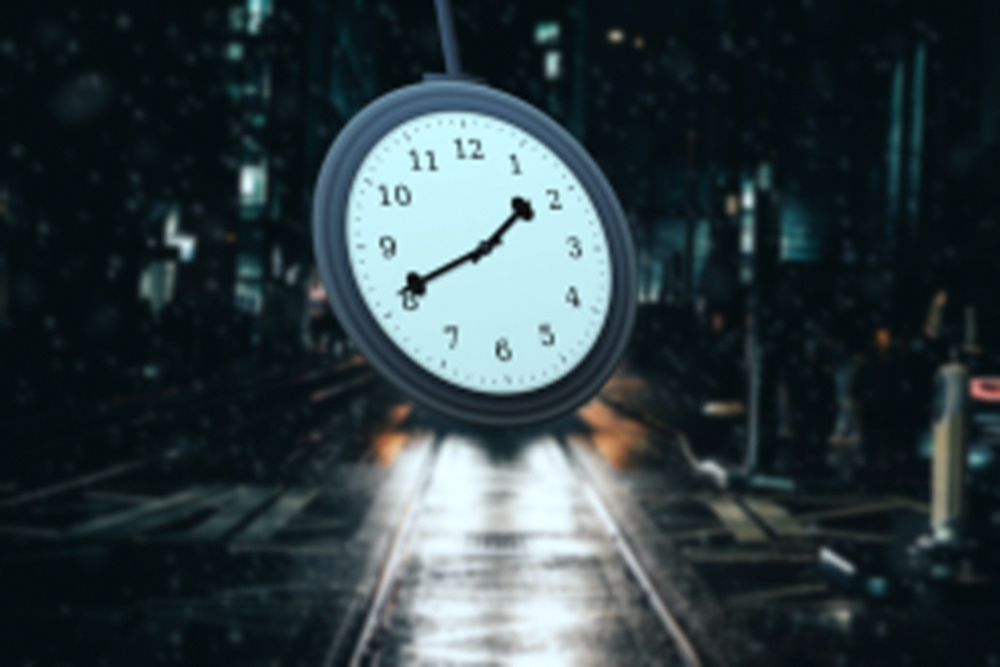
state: 1:41
